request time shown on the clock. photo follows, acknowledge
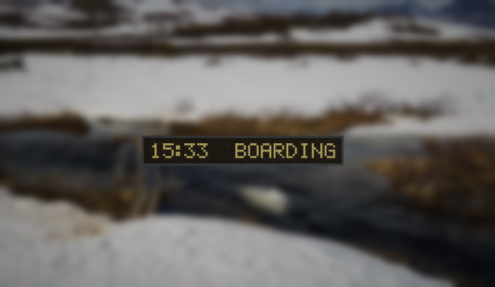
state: 15:33
